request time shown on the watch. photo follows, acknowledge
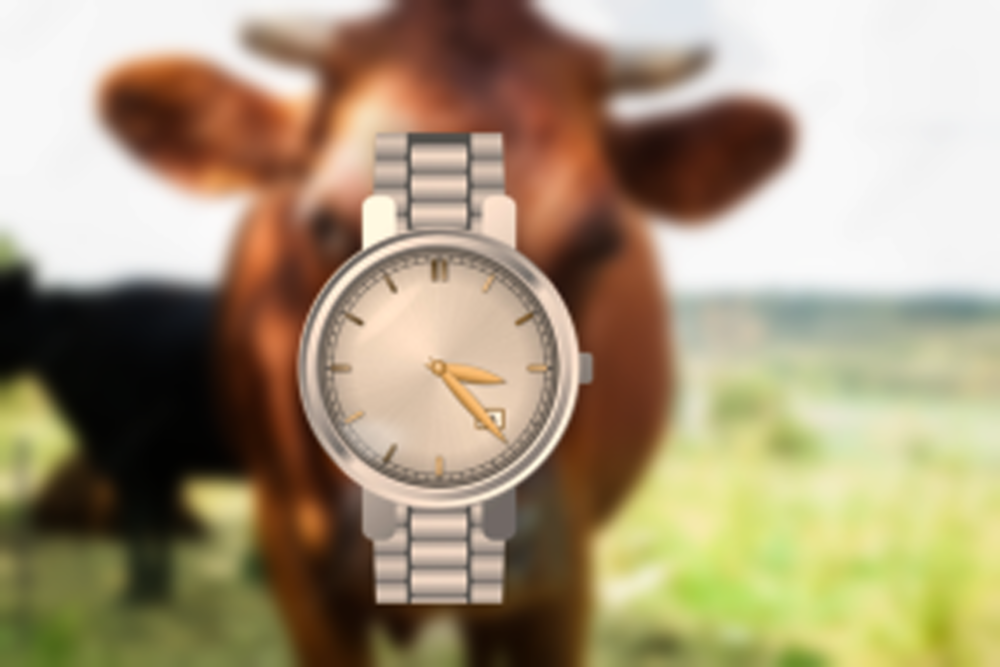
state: 3:23
